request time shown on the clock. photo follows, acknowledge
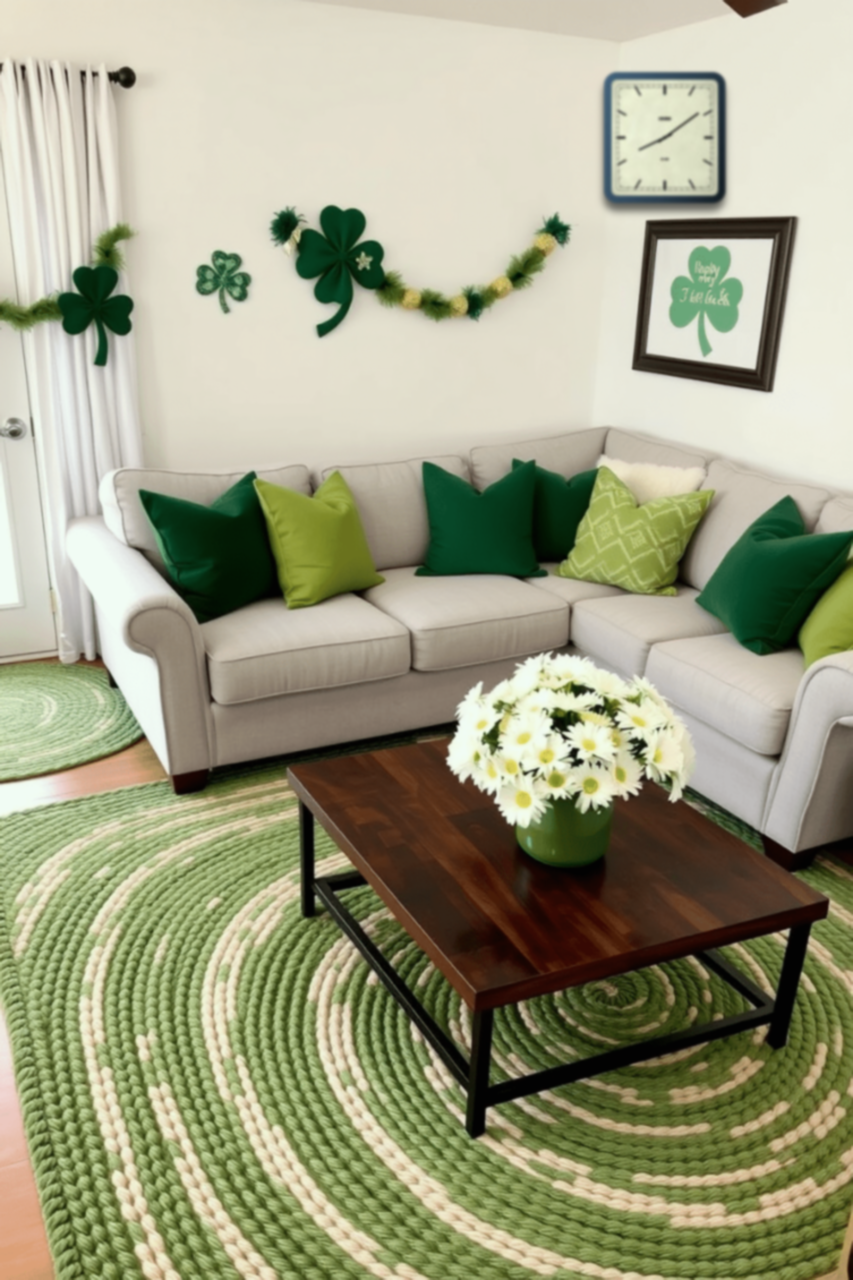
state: 8:09
